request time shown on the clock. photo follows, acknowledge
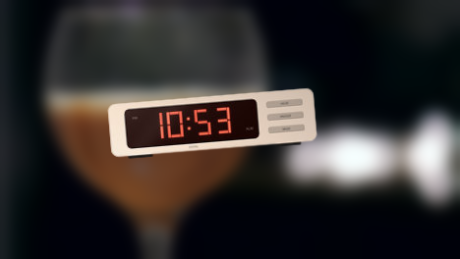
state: 10:53
